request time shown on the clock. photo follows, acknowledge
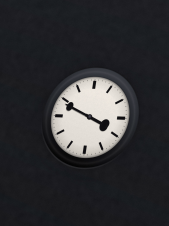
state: 3:49
